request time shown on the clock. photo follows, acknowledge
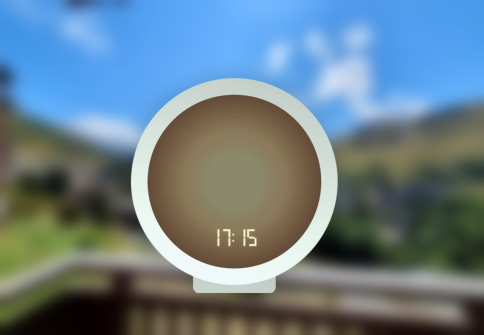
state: 17:15
